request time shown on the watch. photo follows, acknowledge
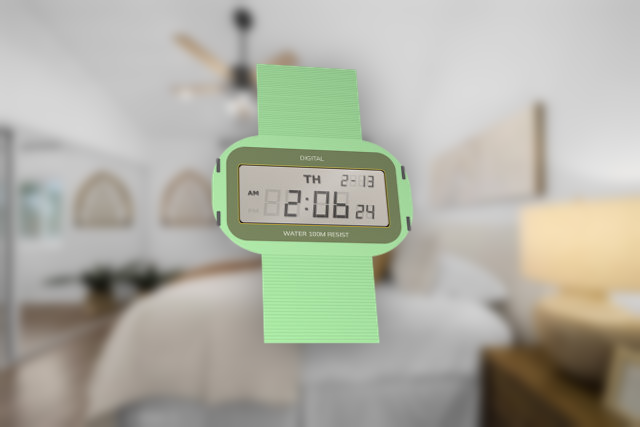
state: 2:06:24
